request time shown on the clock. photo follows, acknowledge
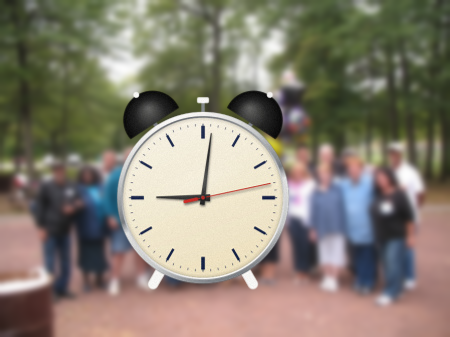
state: 9:01:13
